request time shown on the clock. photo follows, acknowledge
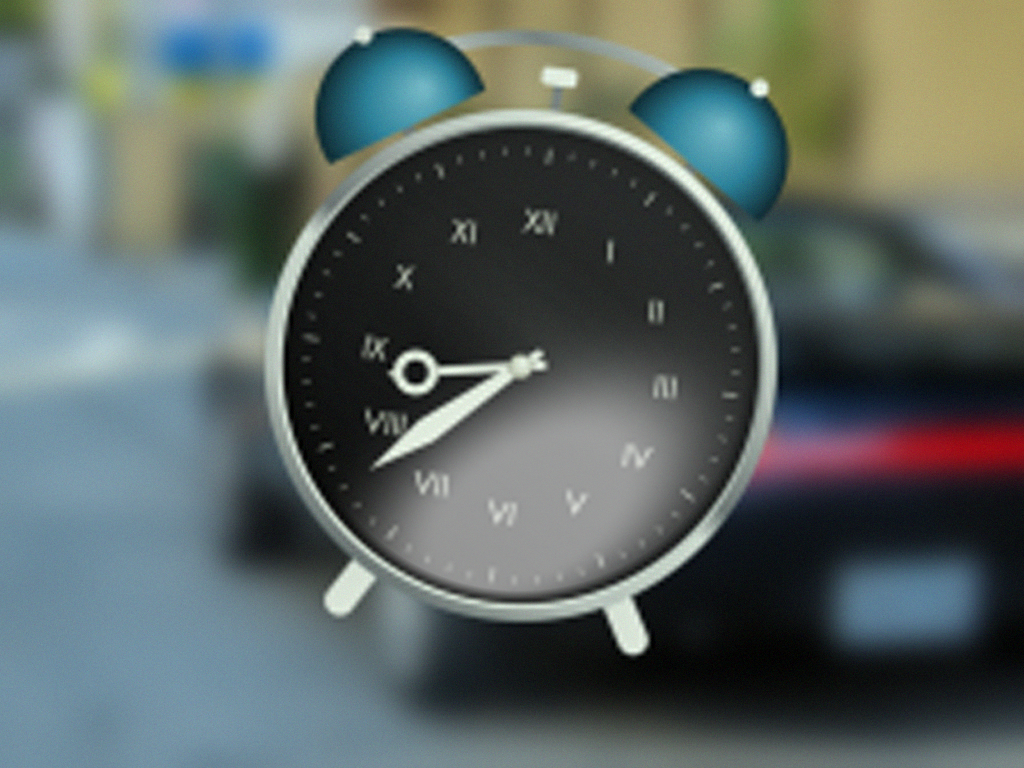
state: 8:38
